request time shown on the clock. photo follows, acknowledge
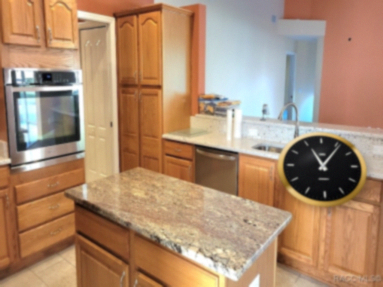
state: 11:06
